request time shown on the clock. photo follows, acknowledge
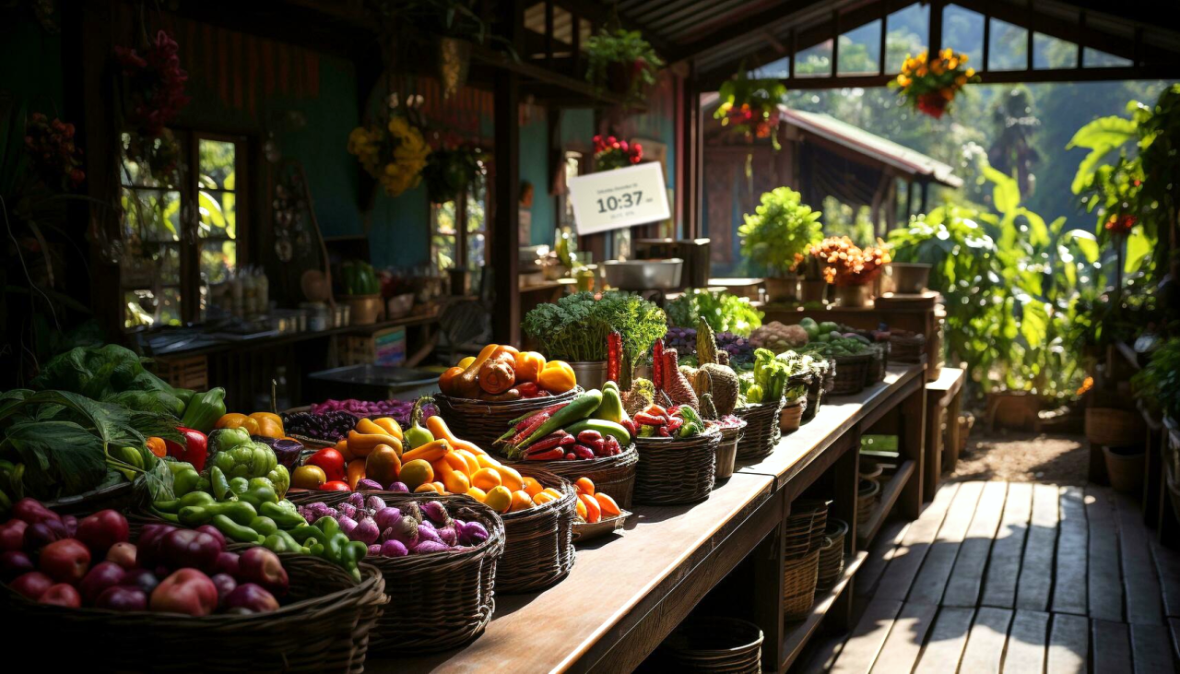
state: 10:37
